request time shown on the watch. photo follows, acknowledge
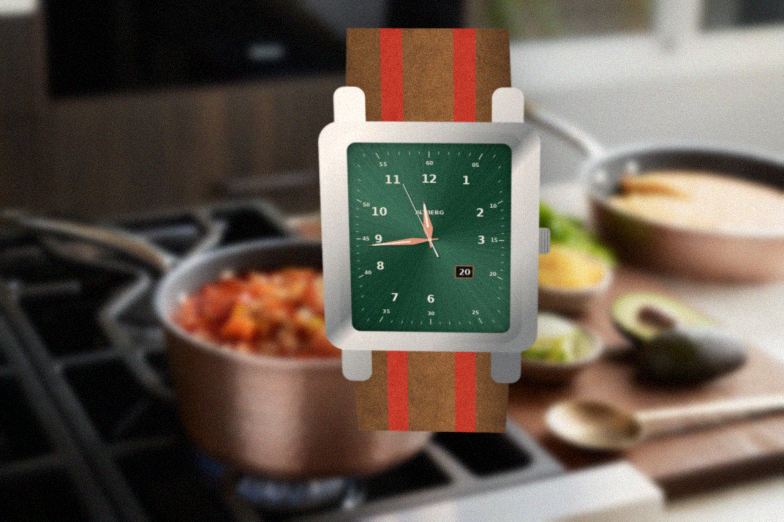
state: 11:43:56
